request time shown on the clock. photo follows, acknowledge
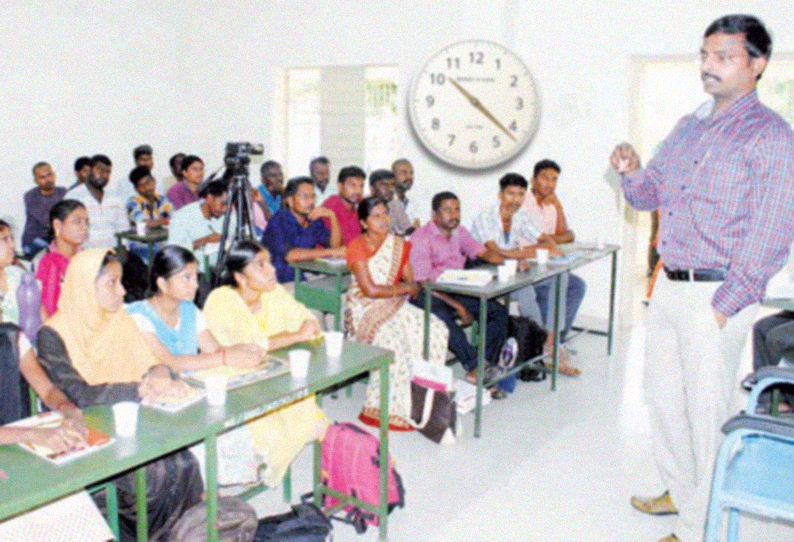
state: 10:22
